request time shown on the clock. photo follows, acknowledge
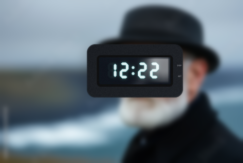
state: 12:22
